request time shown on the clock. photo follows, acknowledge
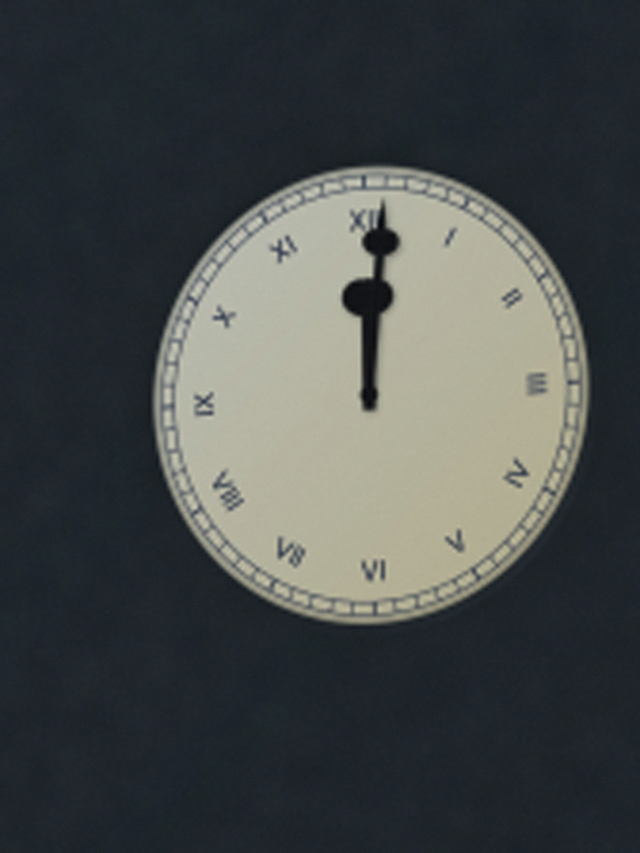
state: 12:01
